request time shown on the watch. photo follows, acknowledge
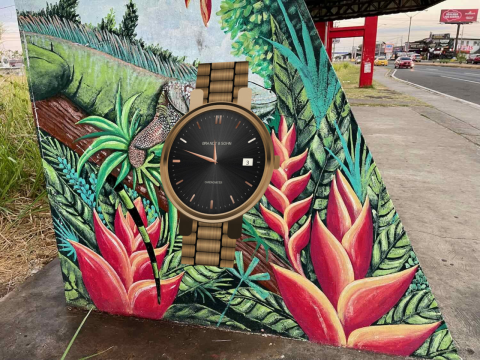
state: 11:48
